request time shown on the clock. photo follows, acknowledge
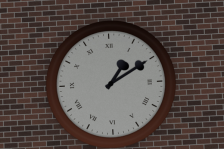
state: 1:10
